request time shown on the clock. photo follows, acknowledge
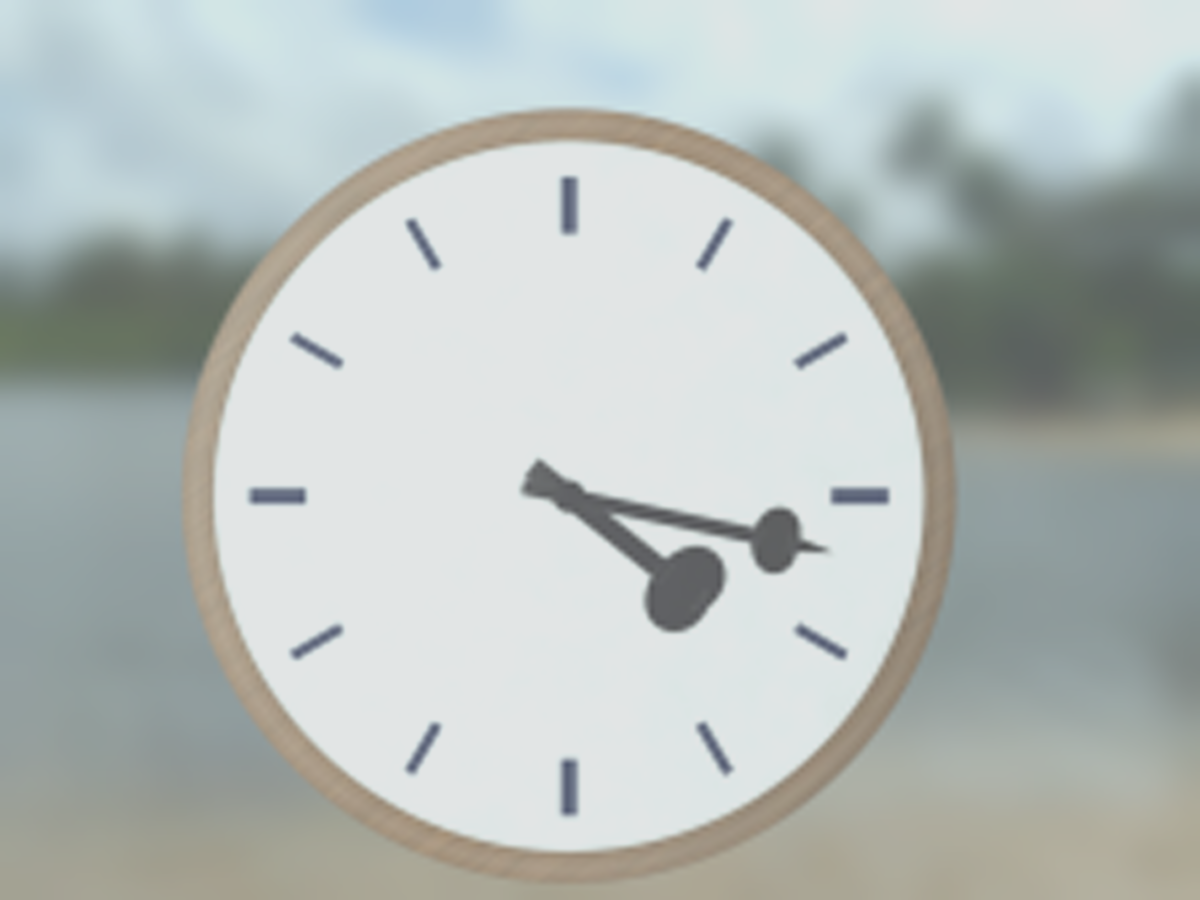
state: 4:17
